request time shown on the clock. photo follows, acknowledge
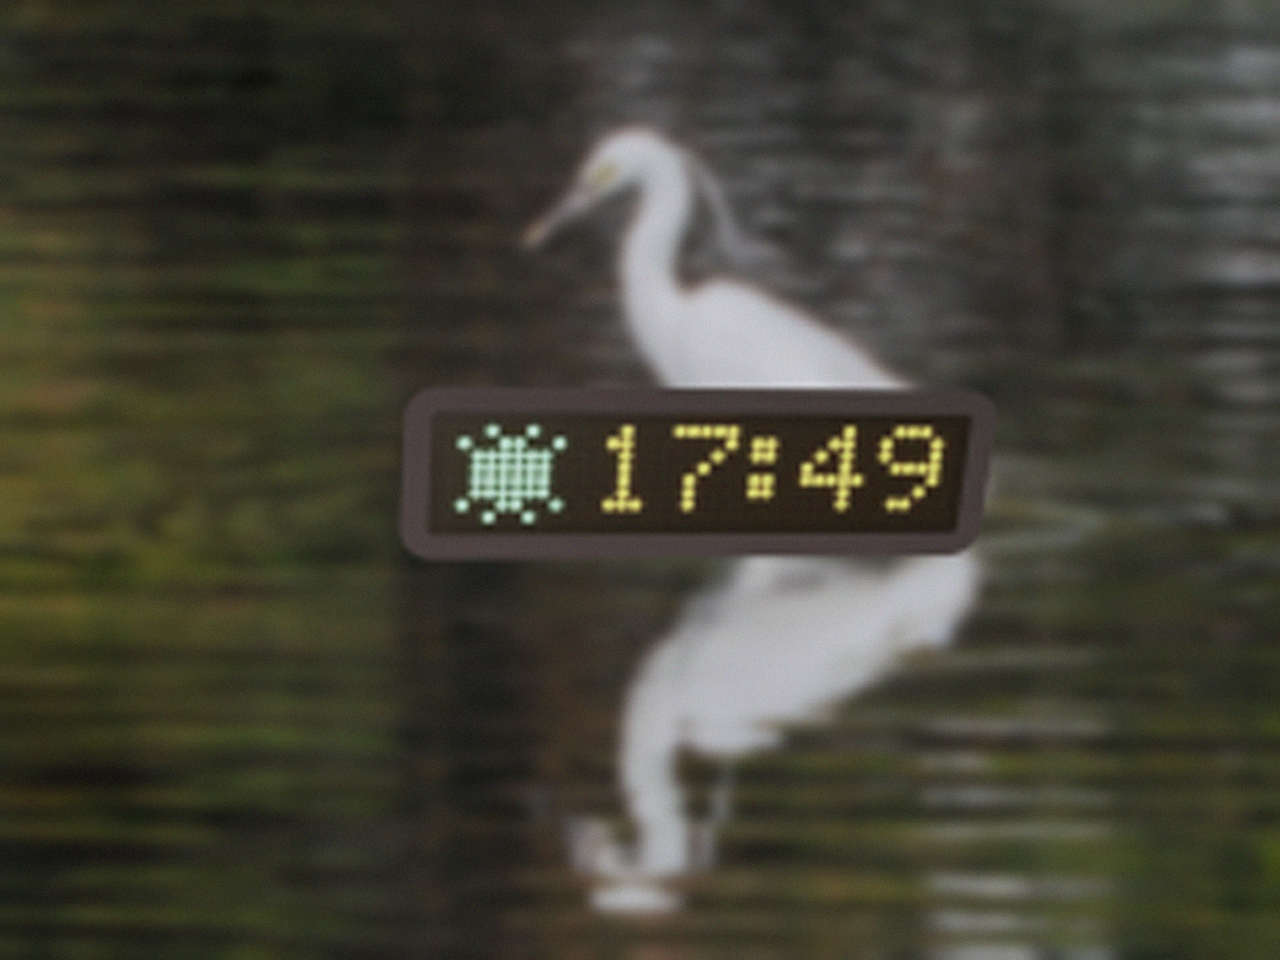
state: 17:49
